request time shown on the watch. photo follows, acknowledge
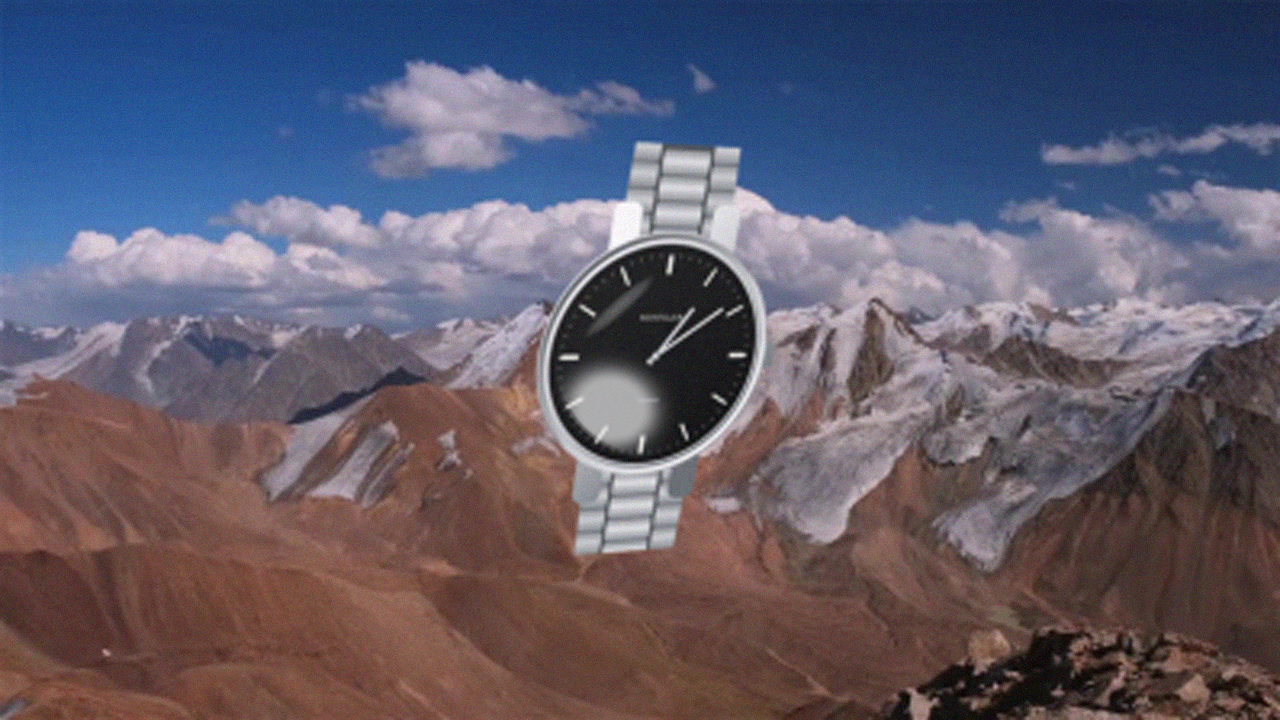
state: 1:09
